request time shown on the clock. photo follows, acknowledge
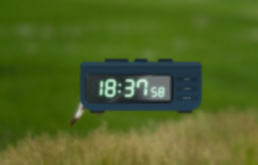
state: 18:37
